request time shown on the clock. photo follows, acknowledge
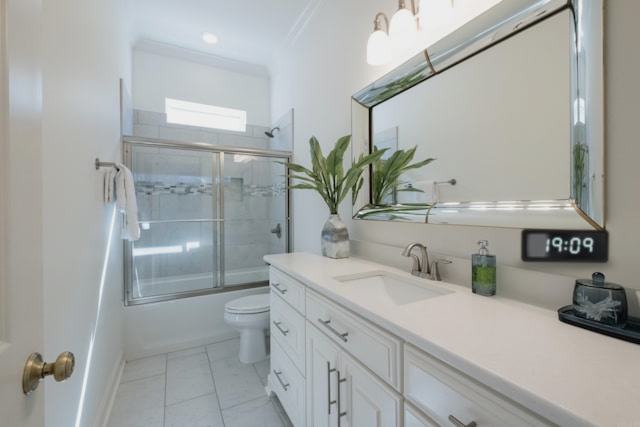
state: 19:09
